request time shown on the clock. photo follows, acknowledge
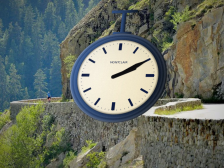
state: 2:10
